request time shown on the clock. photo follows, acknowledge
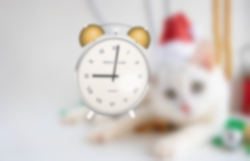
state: 9:01
